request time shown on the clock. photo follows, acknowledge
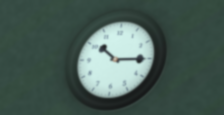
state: 10:15
